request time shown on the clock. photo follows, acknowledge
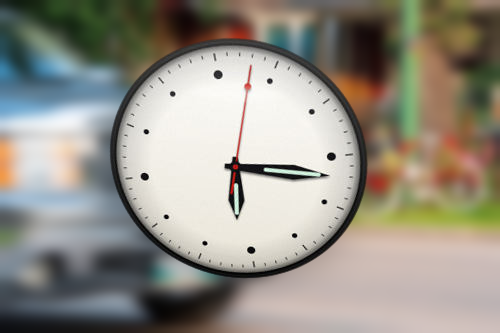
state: 6:17:03
